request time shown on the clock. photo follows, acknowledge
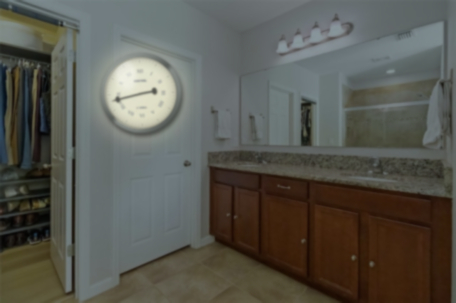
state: 2:43
